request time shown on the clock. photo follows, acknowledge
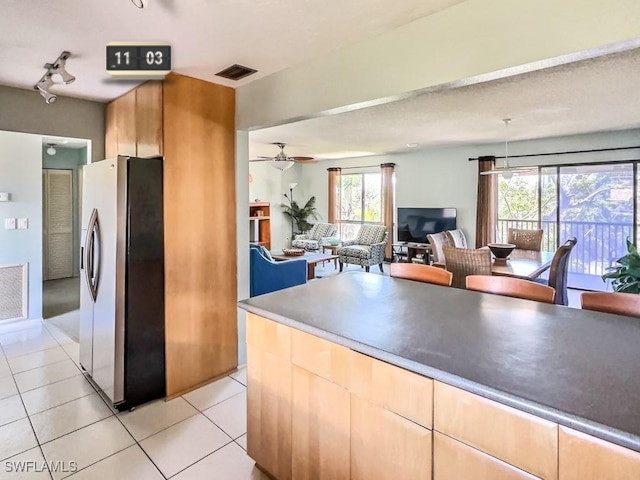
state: 11:03
